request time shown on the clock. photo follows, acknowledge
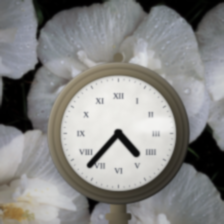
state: 4:37
